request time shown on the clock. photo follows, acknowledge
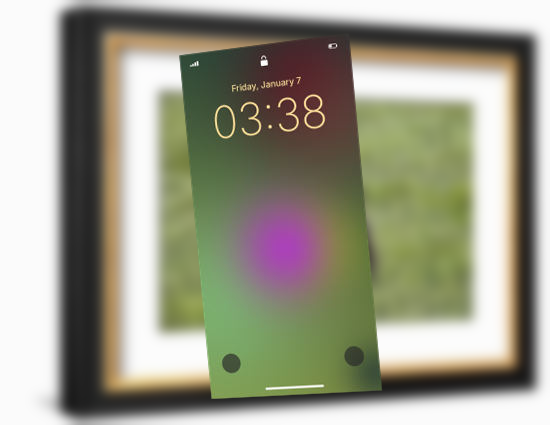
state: 3:38
